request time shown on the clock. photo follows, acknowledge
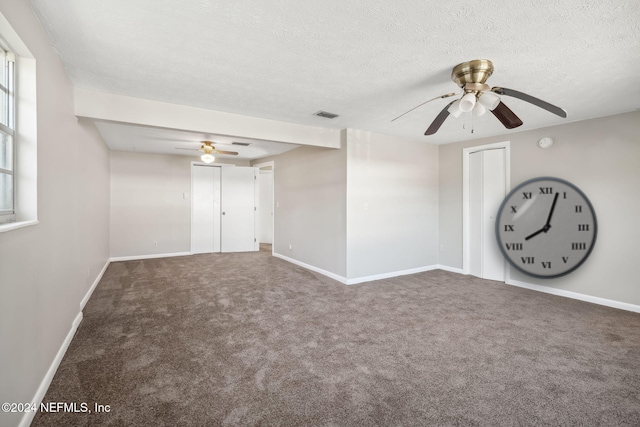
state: 8:03
